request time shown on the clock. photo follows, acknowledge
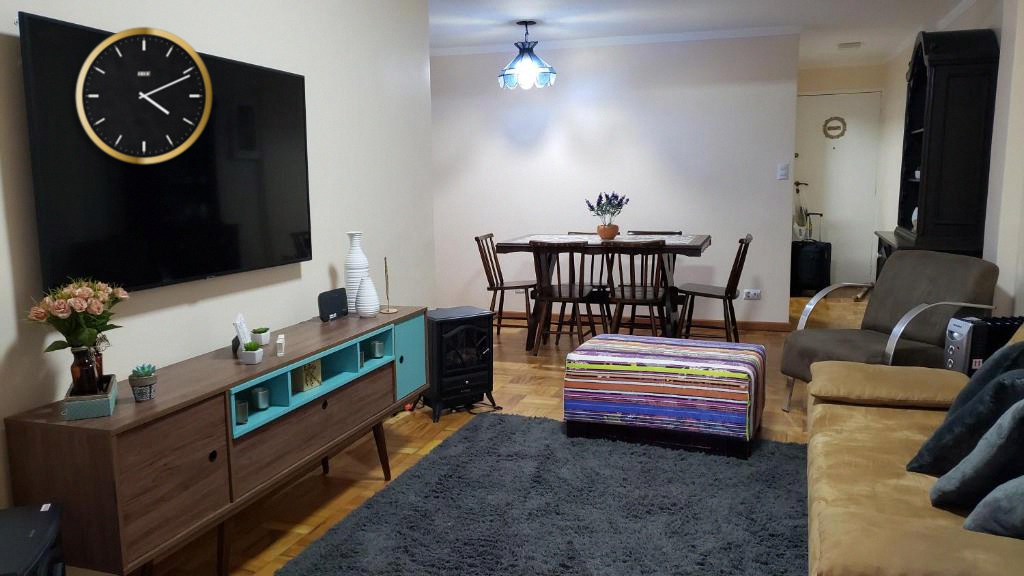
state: 4:11
